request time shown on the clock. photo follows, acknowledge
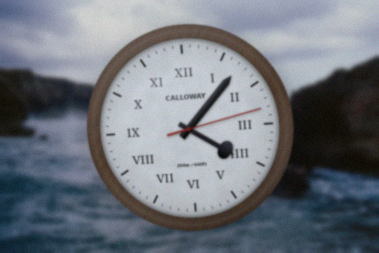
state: 4:07:13
